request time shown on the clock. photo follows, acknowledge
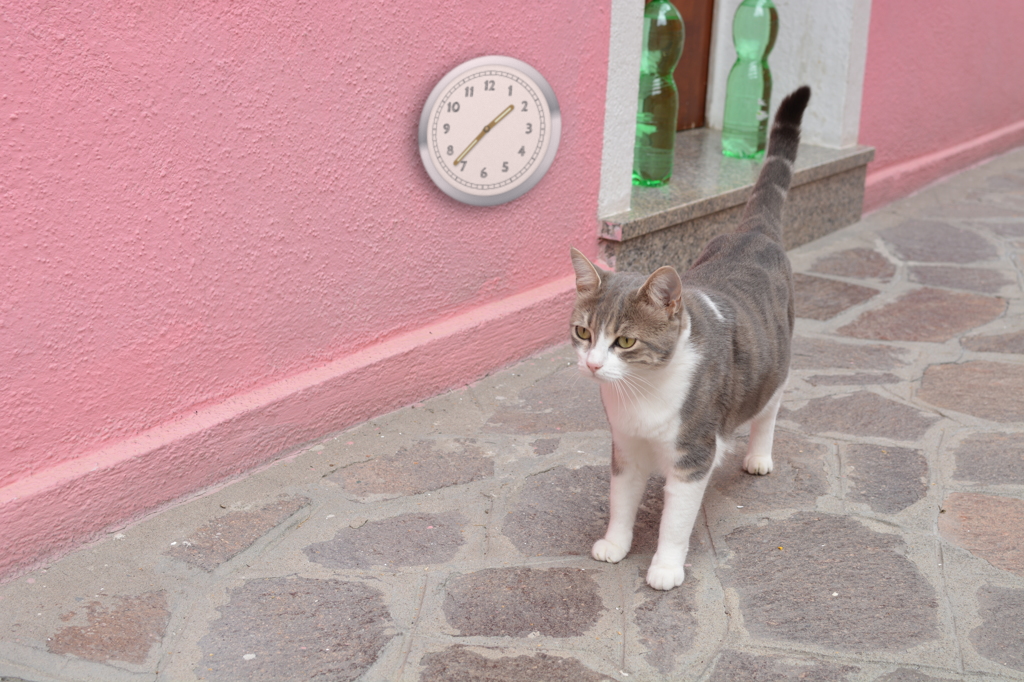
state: 1:37
